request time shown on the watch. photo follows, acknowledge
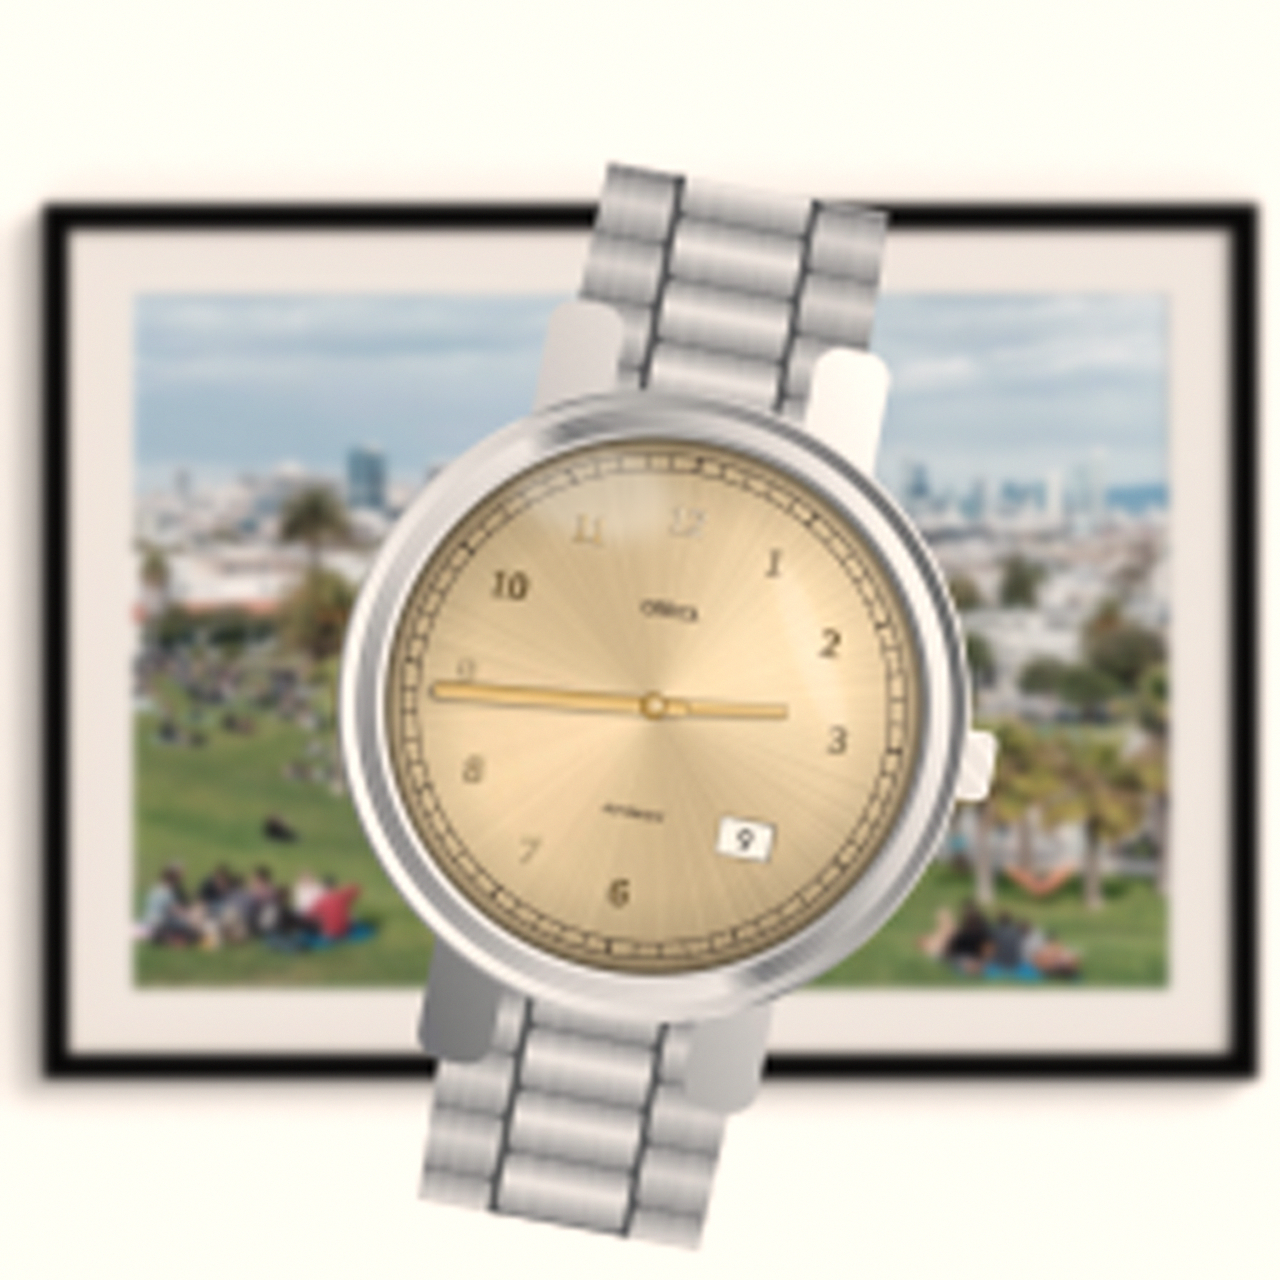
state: 2:44
